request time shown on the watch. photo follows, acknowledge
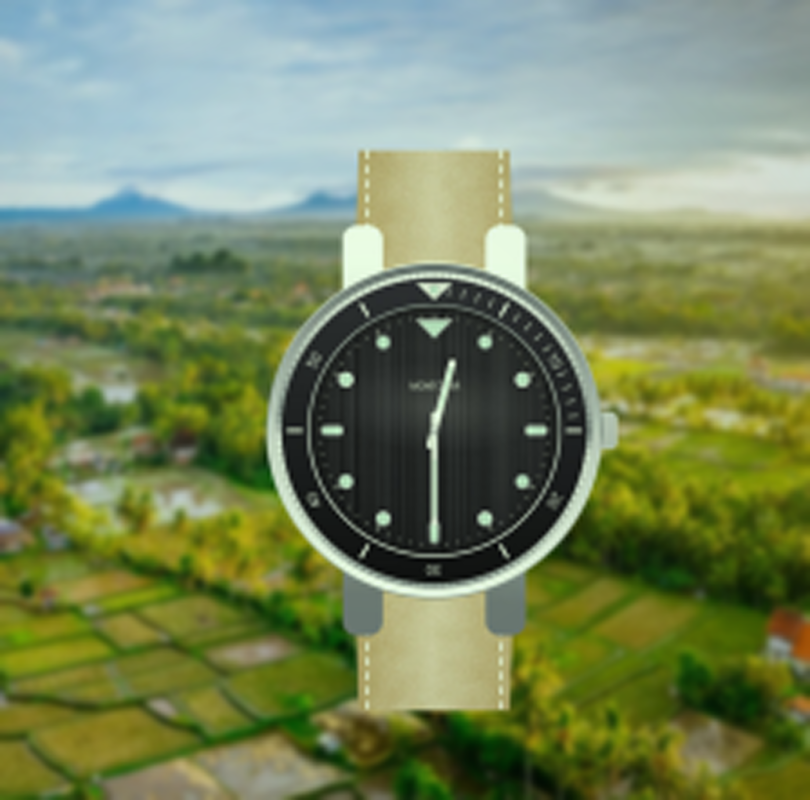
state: 12:30
